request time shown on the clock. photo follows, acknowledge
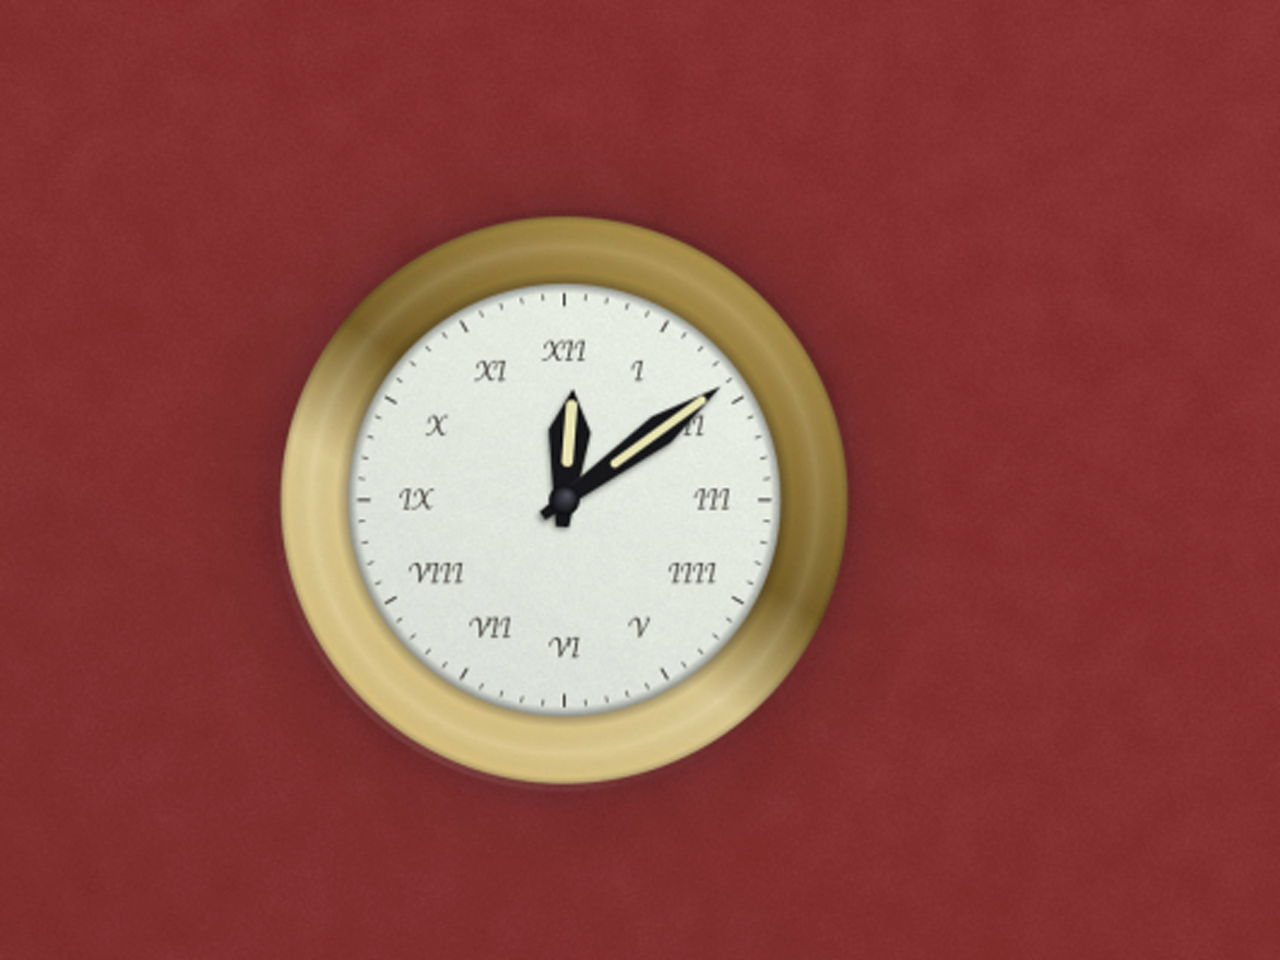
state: 12:09
